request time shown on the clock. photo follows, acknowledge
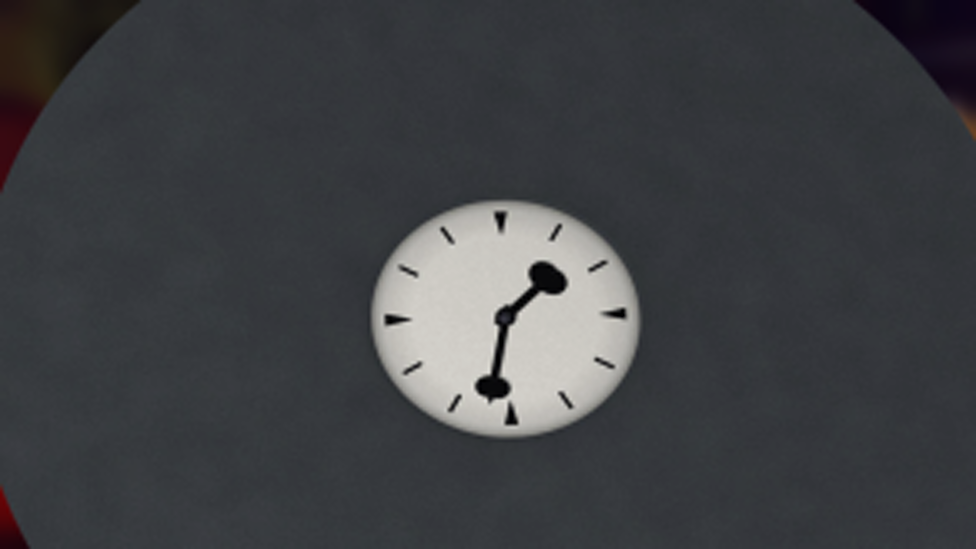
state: 1:32
